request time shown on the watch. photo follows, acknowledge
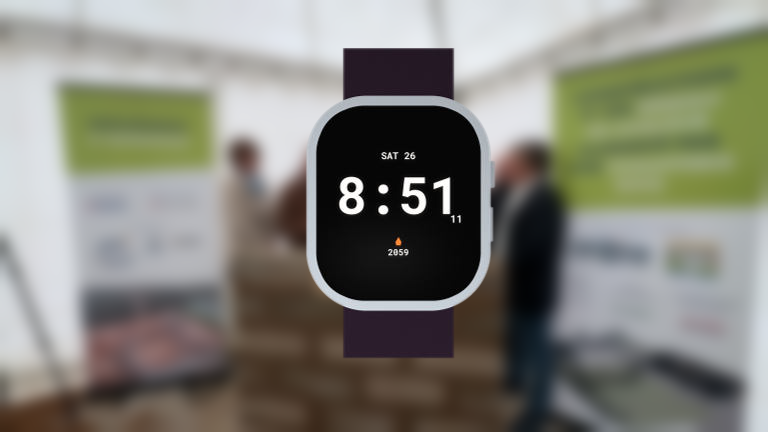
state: 8:51:11
